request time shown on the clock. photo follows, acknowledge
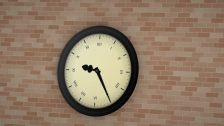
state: 9:25
